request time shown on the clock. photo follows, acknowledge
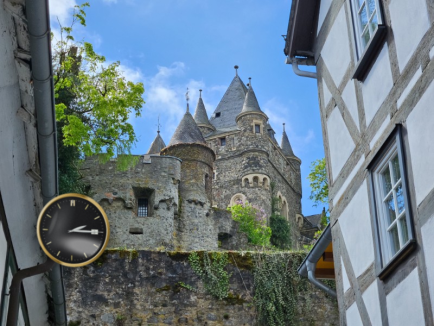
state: 2:15
